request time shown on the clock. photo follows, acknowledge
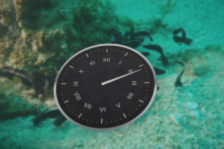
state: 2:11
